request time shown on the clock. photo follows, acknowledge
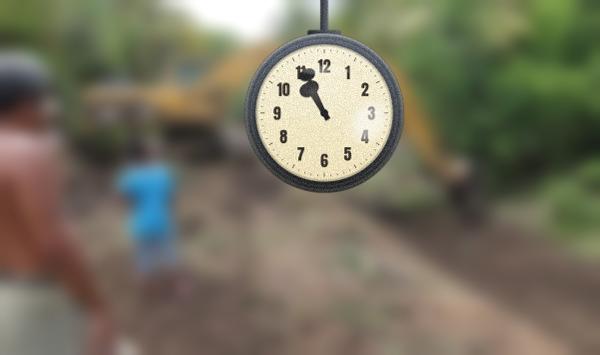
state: 10:56
